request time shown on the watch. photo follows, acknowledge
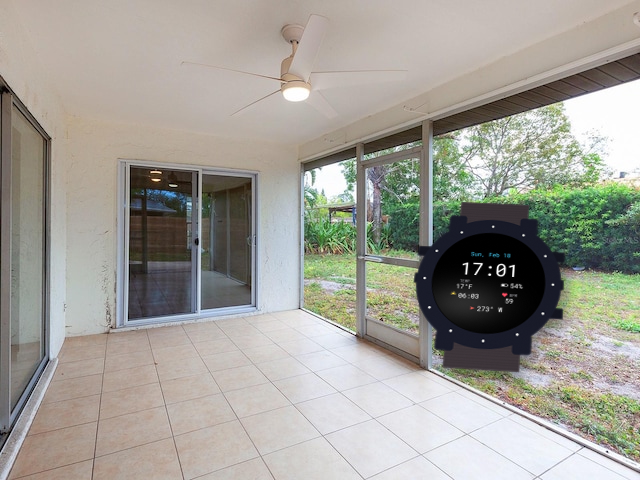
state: 17:01
